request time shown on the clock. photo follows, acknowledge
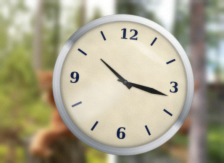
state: 10:17
